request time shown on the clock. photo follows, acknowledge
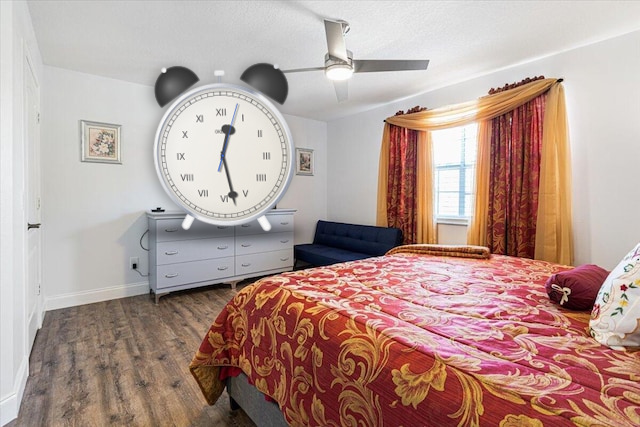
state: 12:28:03
